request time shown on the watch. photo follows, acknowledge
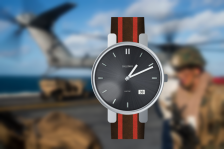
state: 1:11
